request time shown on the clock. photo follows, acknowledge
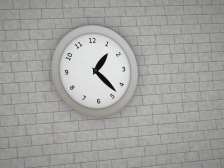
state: 1:23
